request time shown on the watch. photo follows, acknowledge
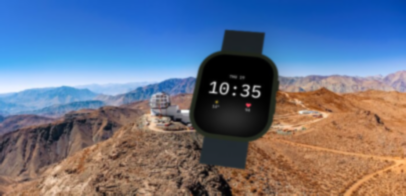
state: 10:35
